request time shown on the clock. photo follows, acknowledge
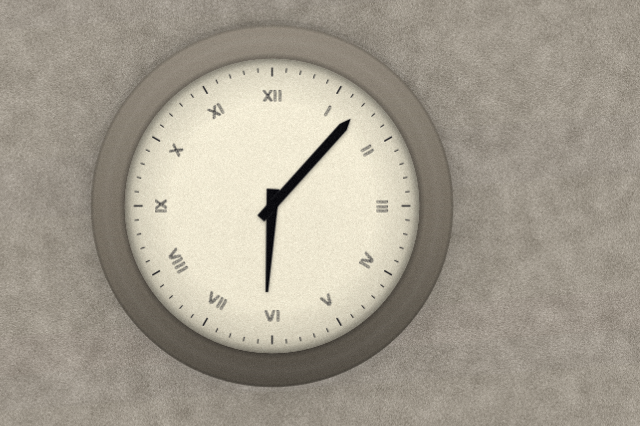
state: 6:07
